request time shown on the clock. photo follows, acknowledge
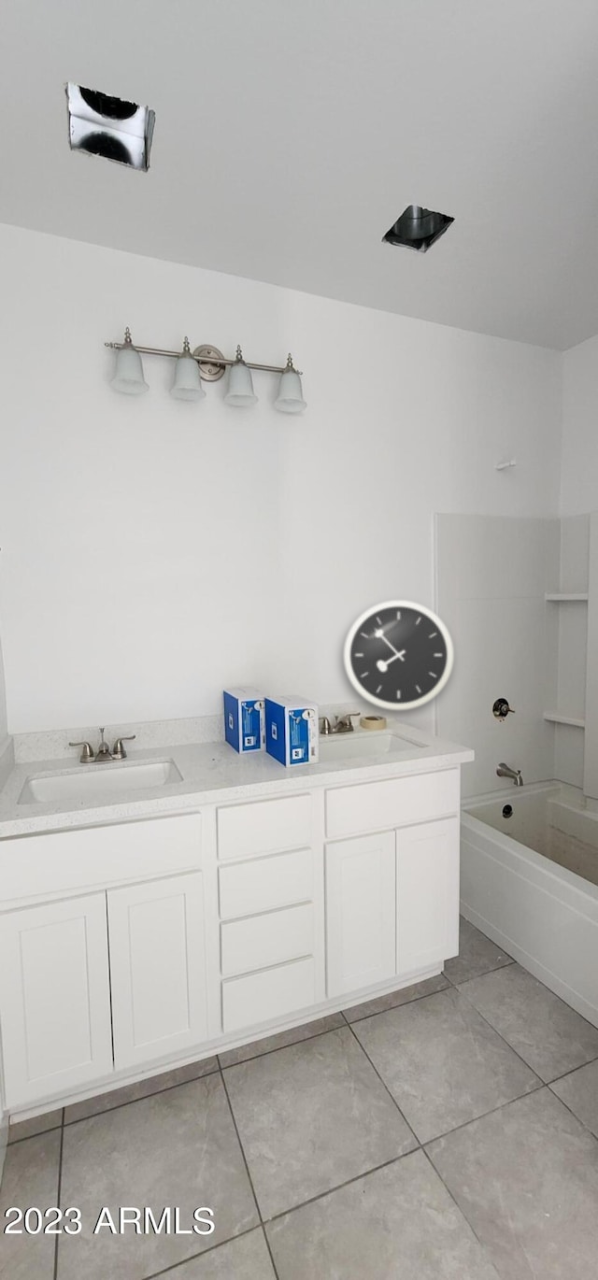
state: 7:53
